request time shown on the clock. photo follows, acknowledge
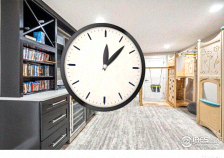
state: 12:07
